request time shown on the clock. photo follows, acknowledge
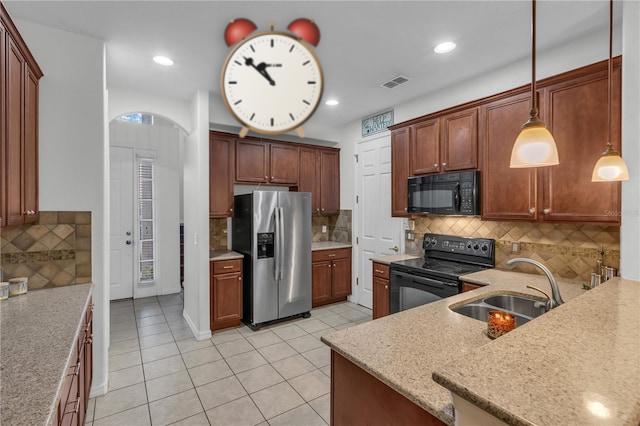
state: 10:52
